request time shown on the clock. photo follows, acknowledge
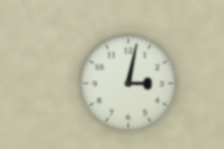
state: 3:02
